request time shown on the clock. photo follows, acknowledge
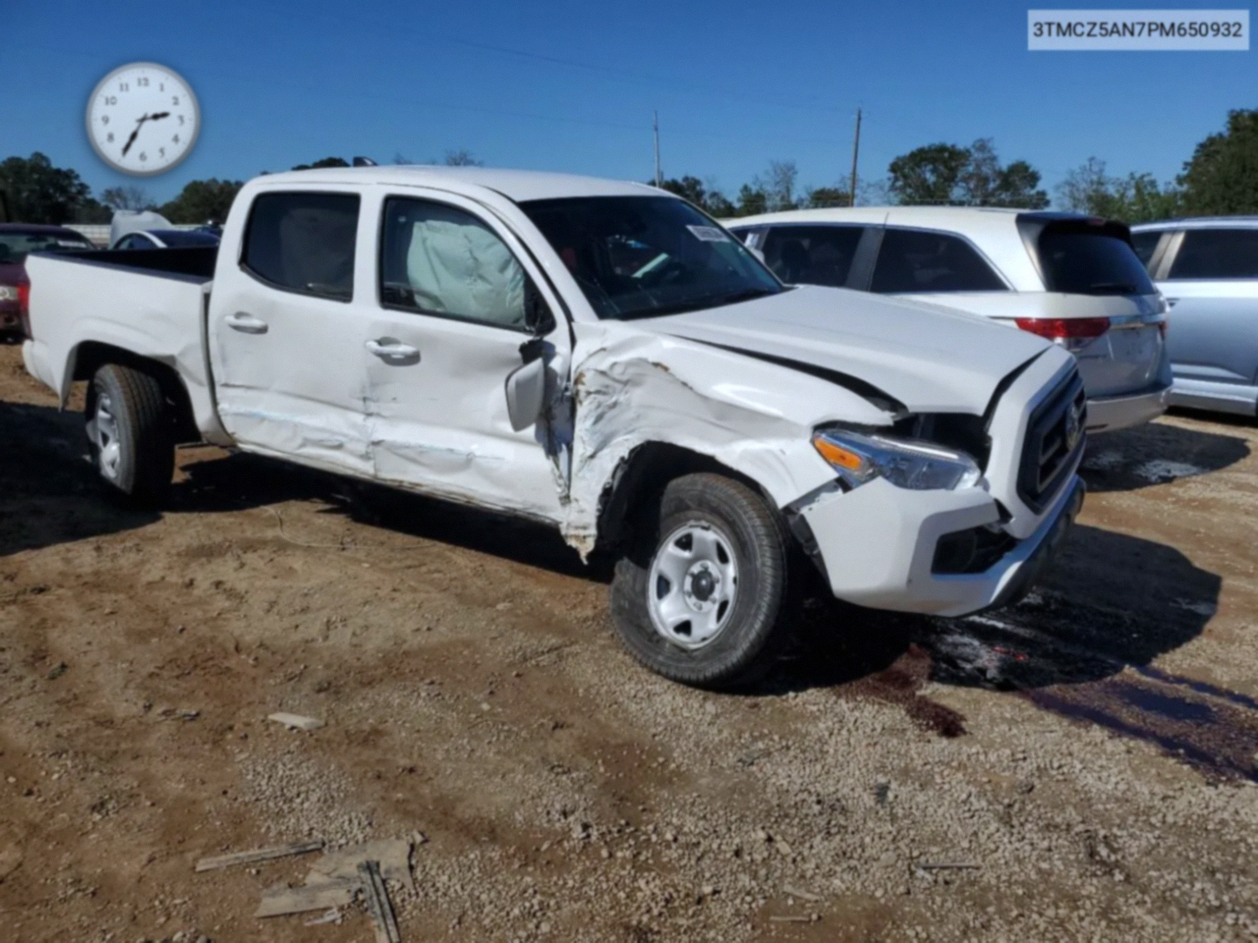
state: 2:35
